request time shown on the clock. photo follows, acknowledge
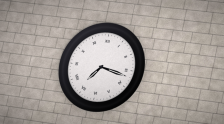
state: 7:17
